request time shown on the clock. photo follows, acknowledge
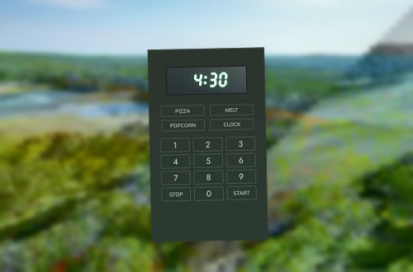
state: 4:30
